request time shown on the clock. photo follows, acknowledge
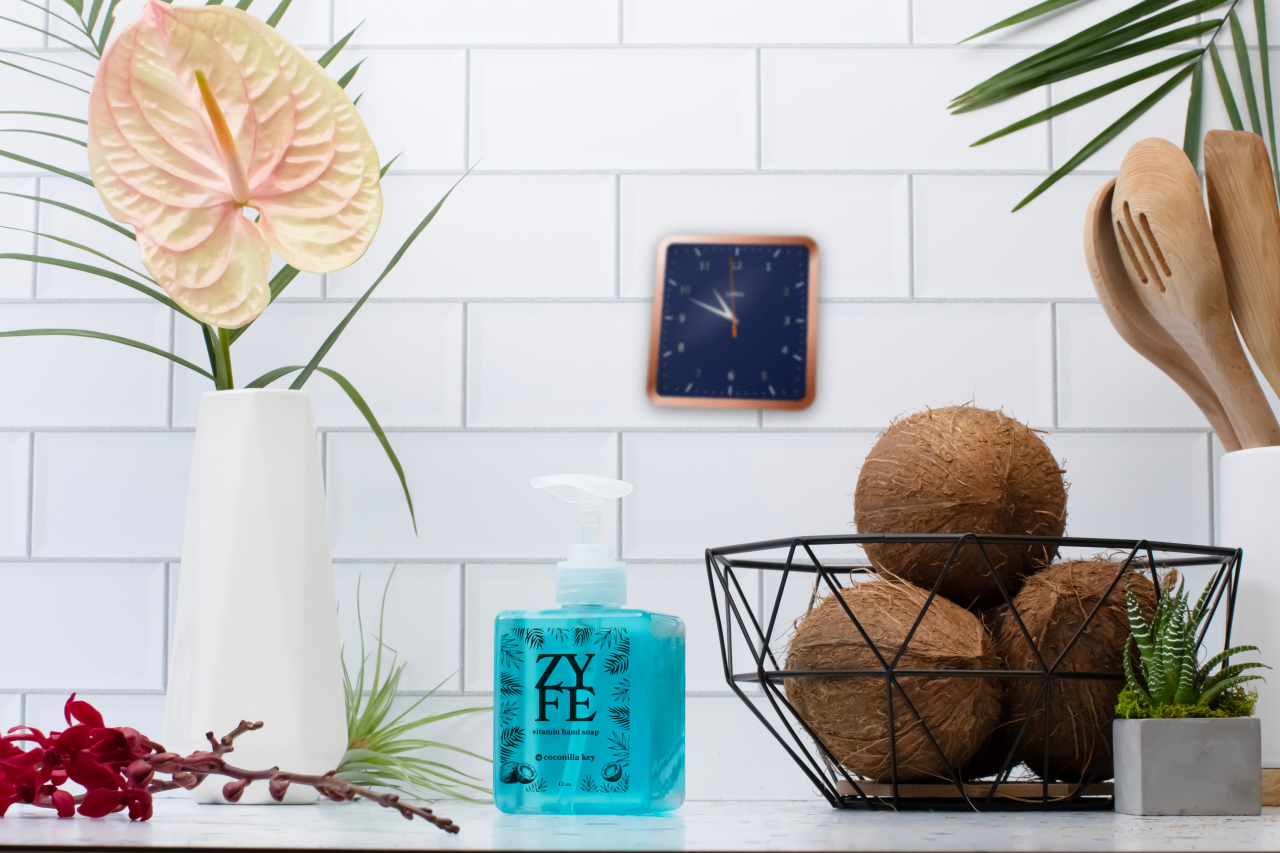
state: 10:48:59
